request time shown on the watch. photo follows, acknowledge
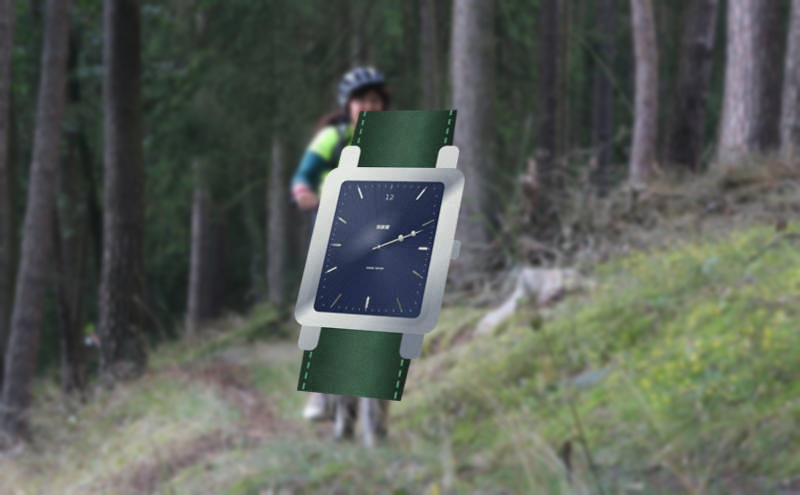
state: 2:11
